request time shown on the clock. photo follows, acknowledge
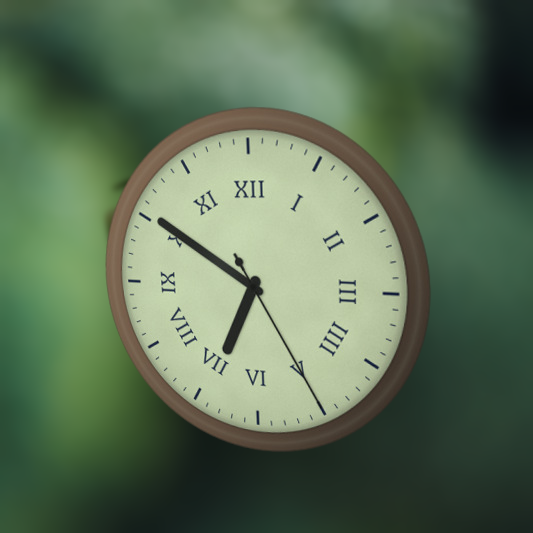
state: 6:50:25
